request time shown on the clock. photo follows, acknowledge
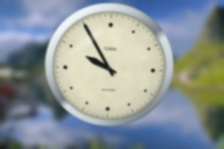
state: 9:55
